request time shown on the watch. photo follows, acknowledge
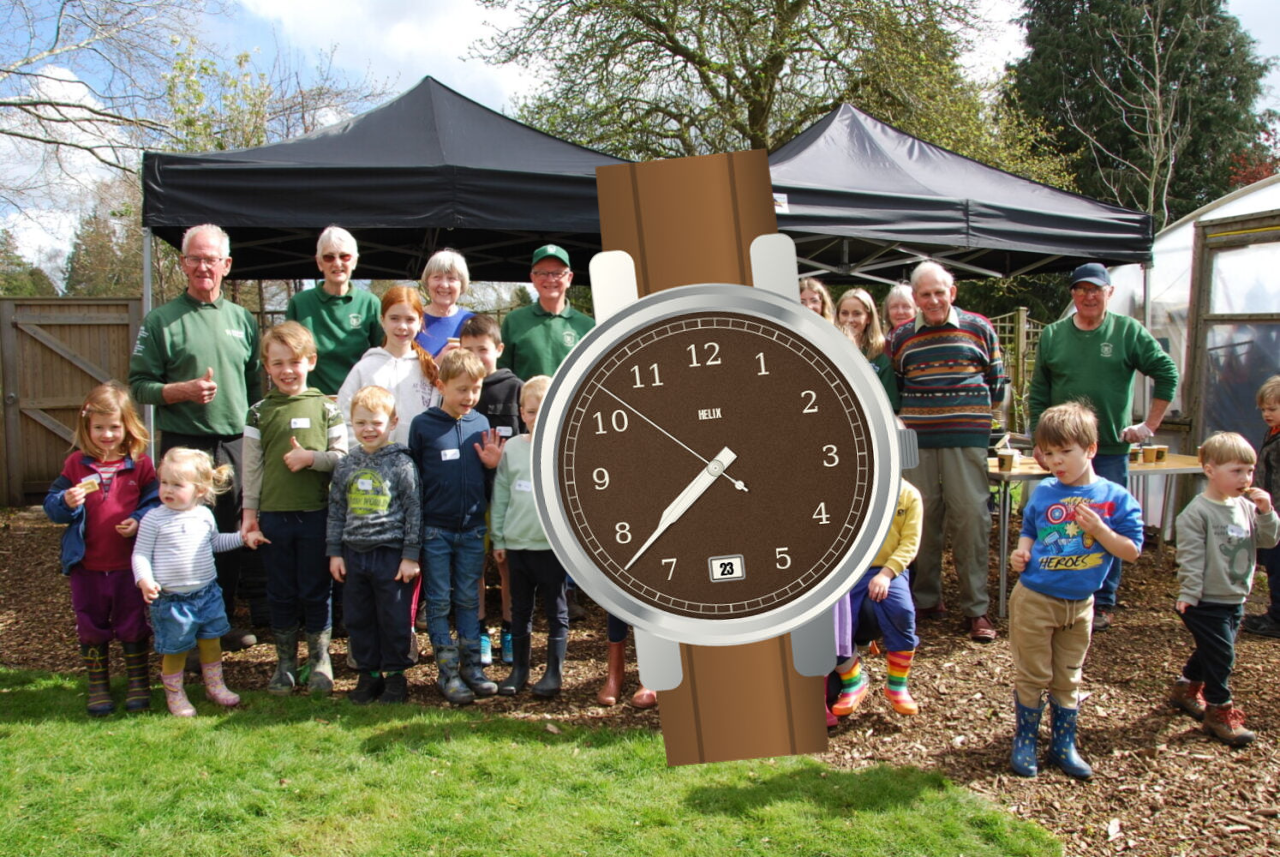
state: 7:37:52
